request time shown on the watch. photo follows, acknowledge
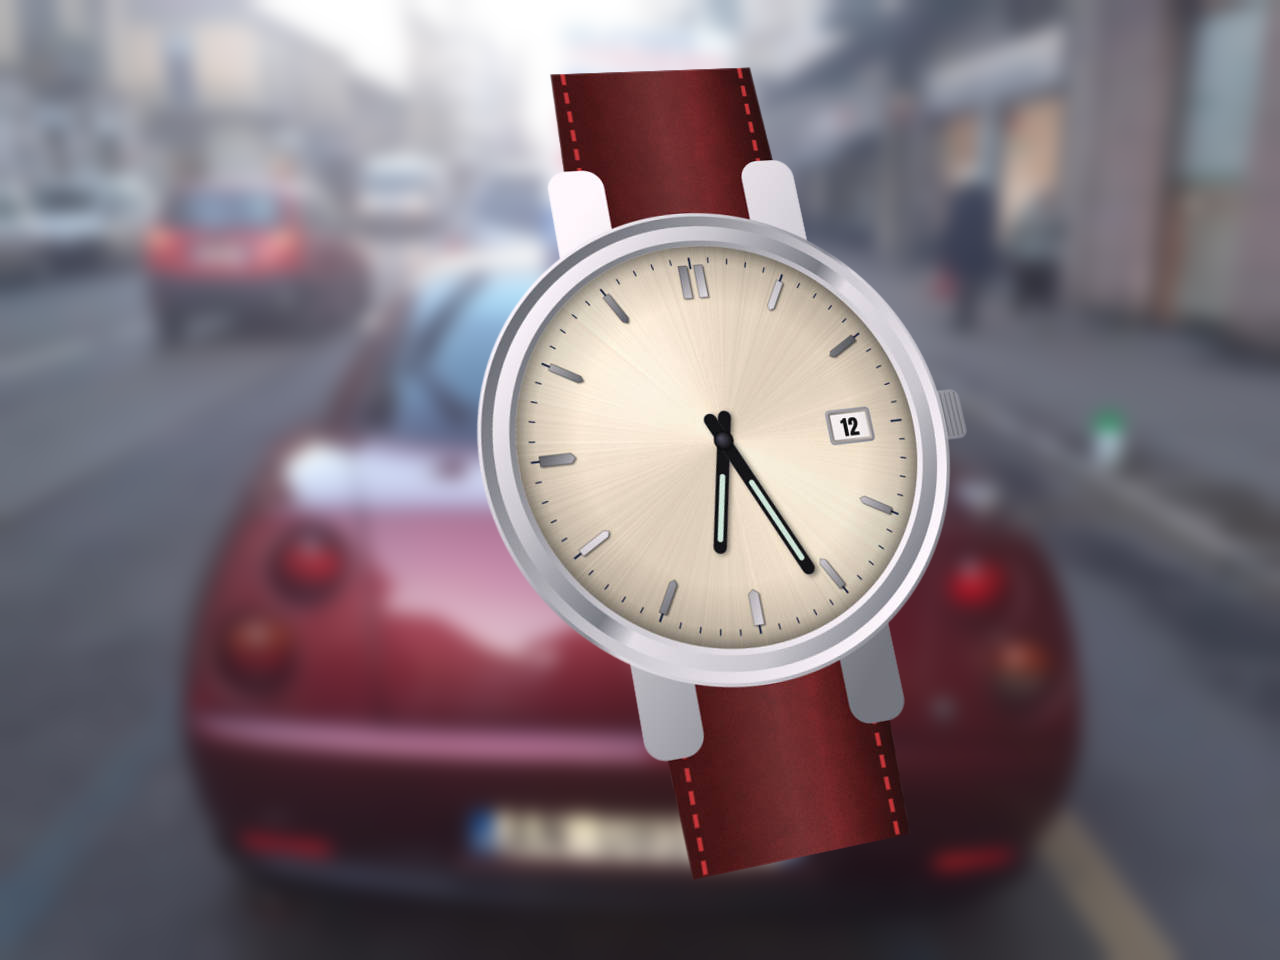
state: 6:26
